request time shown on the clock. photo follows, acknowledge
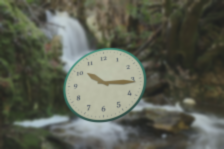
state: 10:16
